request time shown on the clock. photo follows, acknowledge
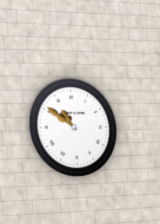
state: 10:51
